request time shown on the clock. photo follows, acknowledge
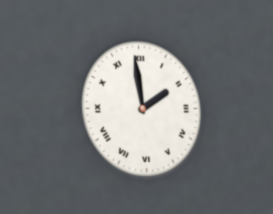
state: 1:59
